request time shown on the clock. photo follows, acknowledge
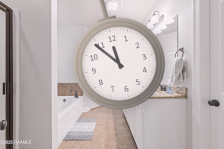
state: 11:54
